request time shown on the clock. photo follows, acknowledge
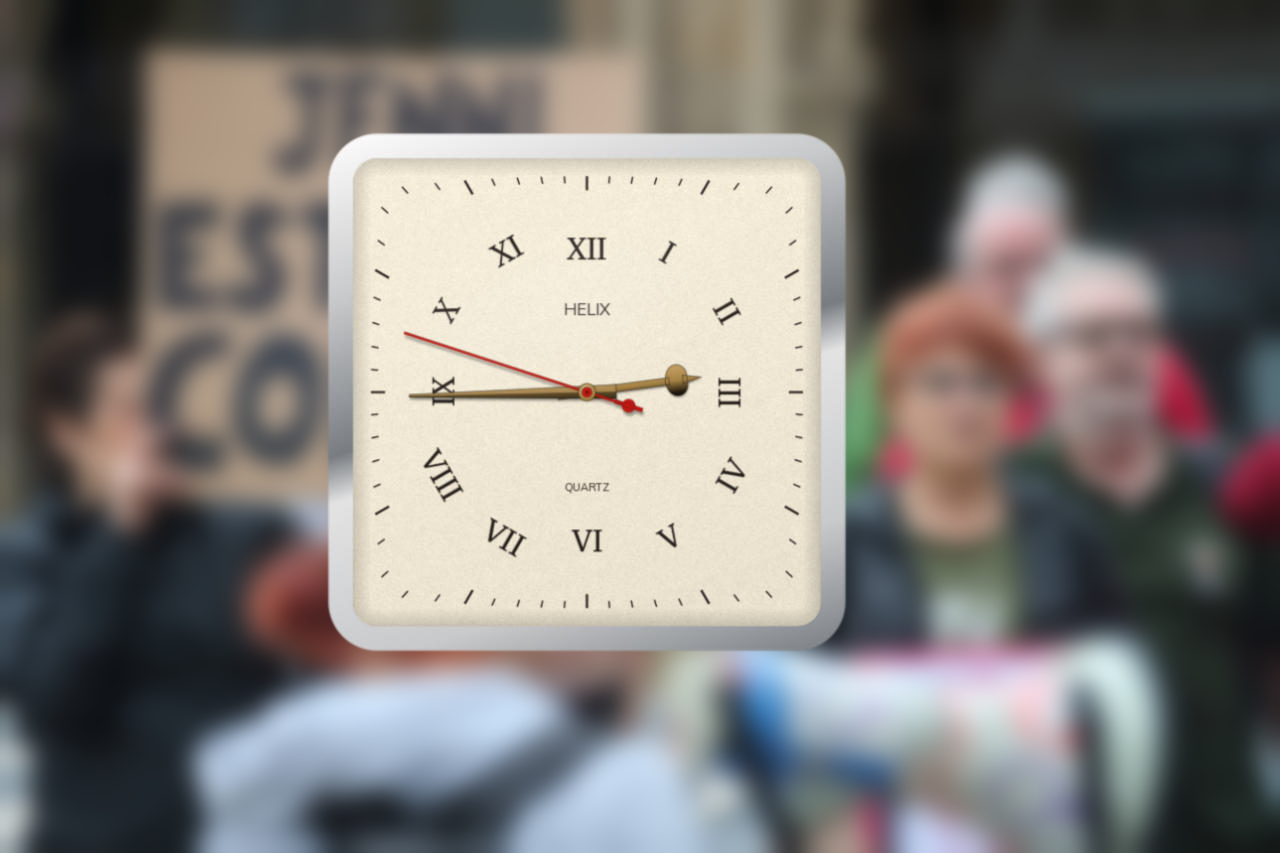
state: 2:44:48
